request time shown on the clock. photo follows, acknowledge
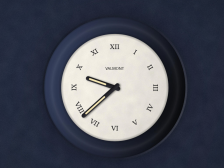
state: 9:38
